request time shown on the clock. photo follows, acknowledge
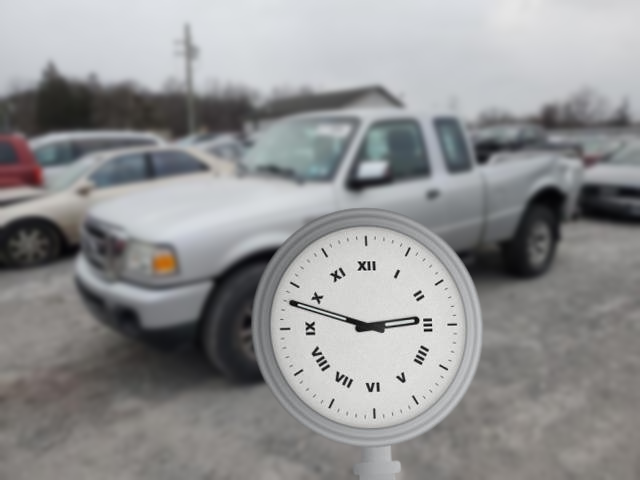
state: 2:48
